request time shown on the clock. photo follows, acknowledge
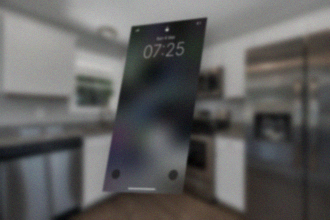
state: 7:25
